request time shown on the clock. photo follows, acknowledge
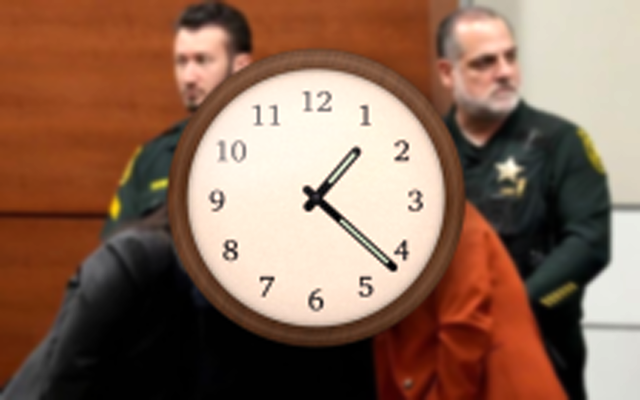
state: 1:22
